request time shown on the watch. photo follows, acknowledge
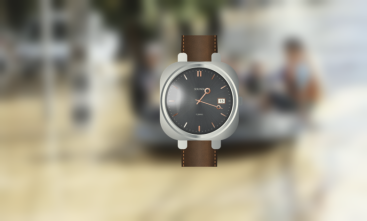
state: 1:18
